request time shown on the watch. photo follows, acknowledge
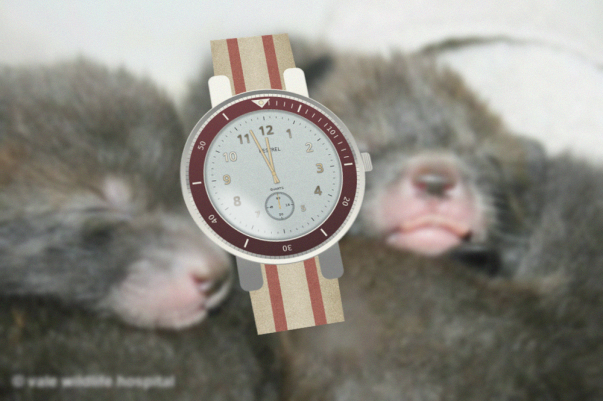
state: 11:57
